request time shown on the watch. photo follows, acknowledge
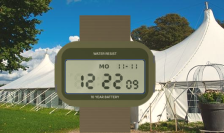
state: 12:22:09
